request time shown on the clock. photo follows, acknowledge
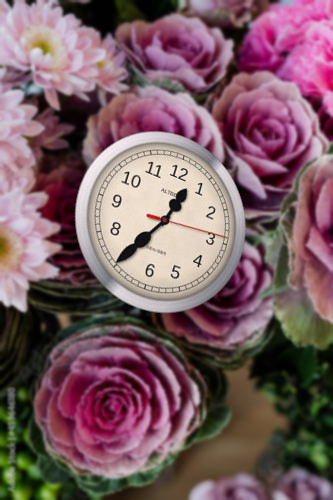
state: 12:35:14
